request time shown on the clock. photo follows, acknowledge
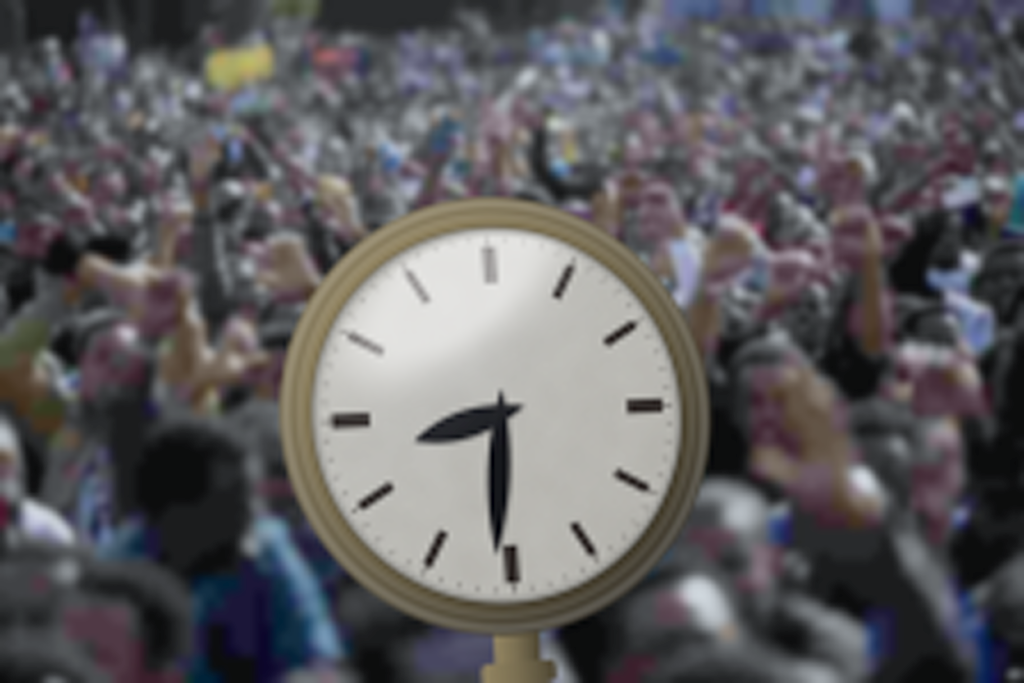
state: 8:31
